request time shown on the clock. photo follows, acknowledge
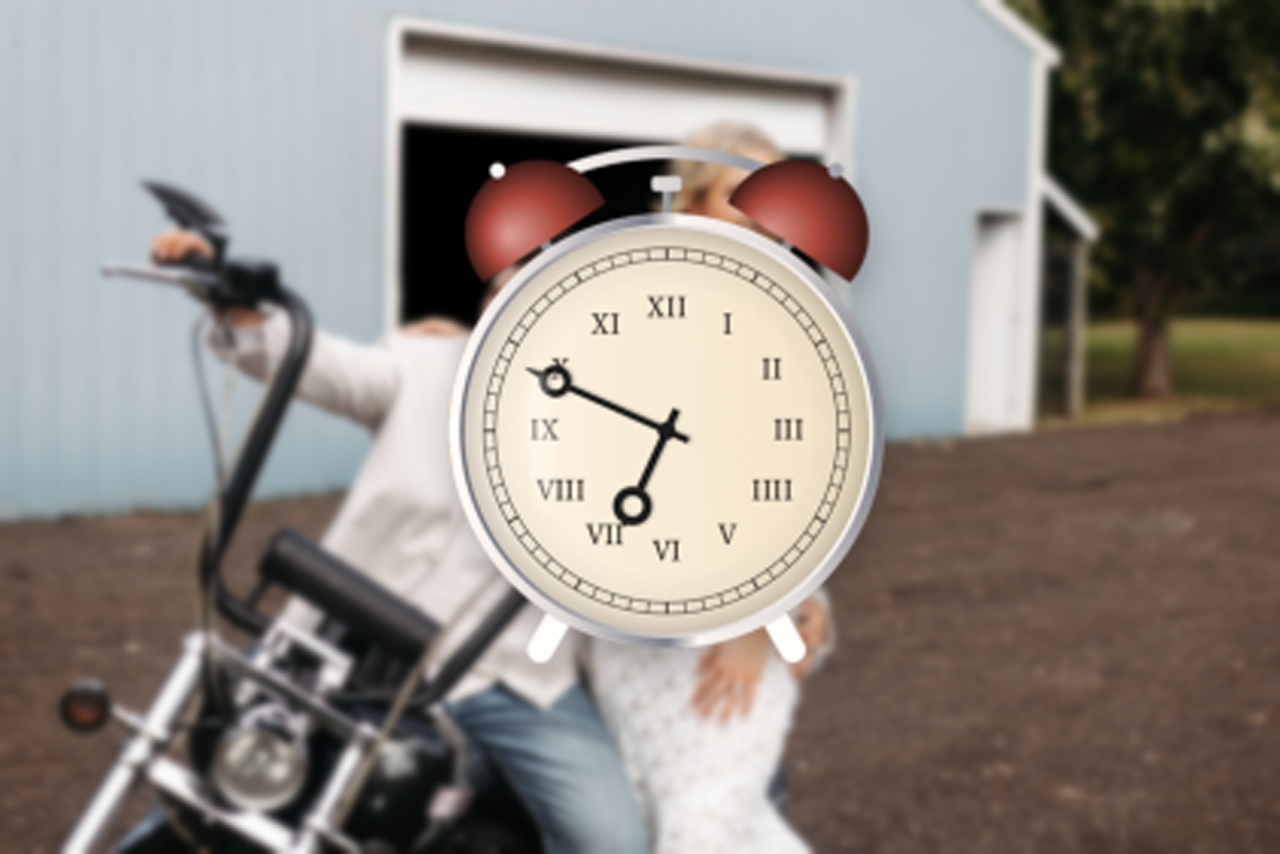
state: 6:49
